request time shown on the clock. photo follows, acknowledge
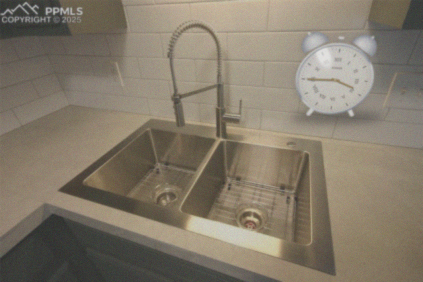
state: 3:45
